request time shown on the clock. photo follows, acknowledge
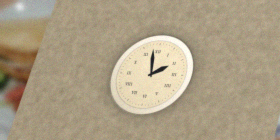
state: 1:58
